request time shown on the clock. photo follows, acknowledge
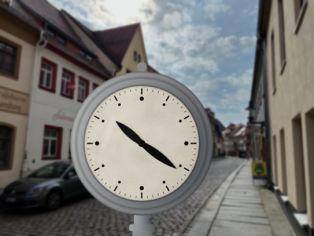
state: 10:21
